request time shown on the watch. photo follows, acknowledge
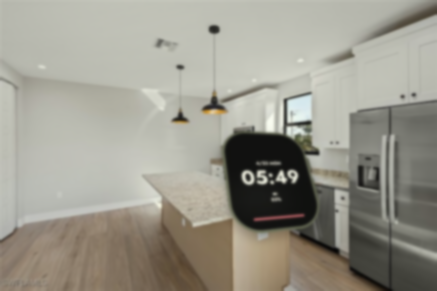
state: 5:49
